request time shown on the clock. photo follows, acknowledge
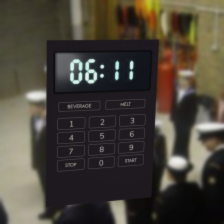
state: 6:11
